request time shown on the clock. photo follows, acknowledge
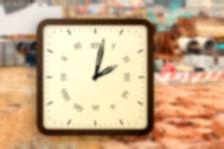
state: 2:02
